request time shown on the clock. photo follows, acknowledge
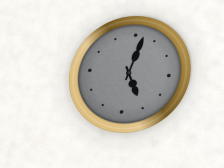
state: 5:02
